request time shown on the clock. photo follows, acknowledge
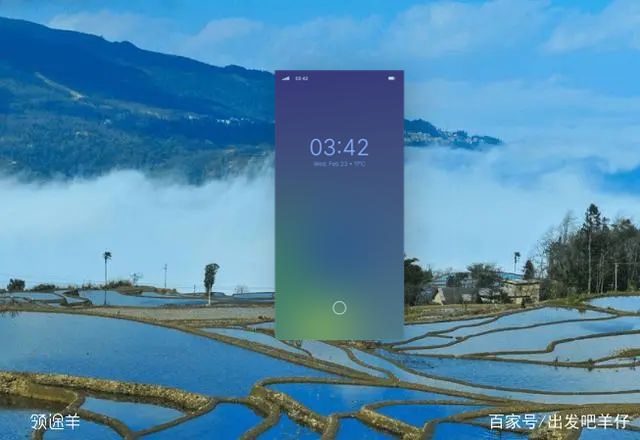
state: 3:42
